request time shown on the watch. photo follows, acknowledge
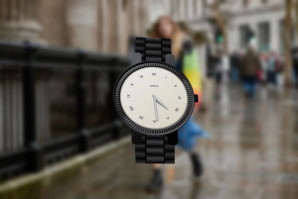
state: 4:29
